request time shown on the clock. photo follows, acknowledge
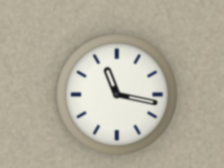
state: 11:17
